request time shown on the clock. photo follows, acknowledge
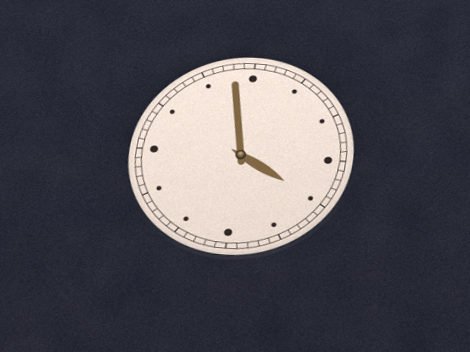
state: 3:58
